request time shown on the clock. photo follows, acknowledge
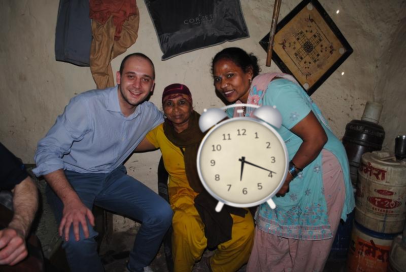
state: 6:19
